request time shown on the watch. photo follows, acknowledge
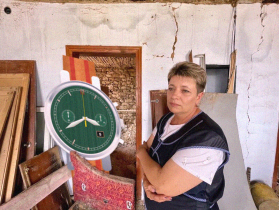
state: 3:40
